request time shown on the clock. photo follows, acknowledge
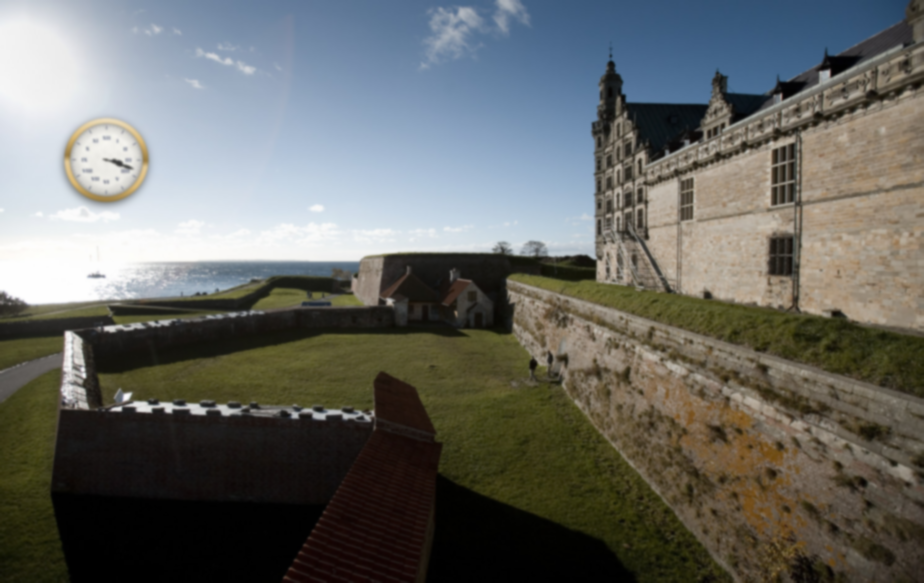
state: 3:18
